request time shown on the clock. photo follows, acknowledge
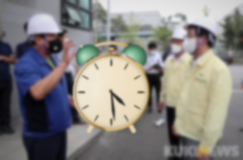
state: 4:29
